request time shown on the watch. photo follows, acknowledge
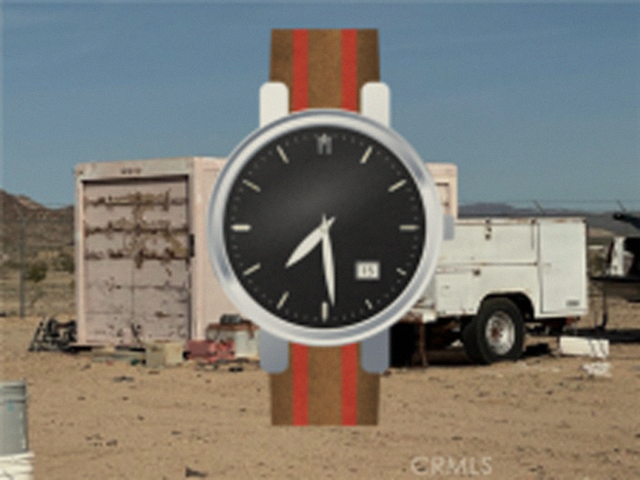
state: 7:29
